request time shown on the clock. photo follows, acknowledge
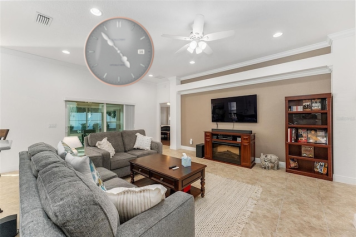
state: 4:53
